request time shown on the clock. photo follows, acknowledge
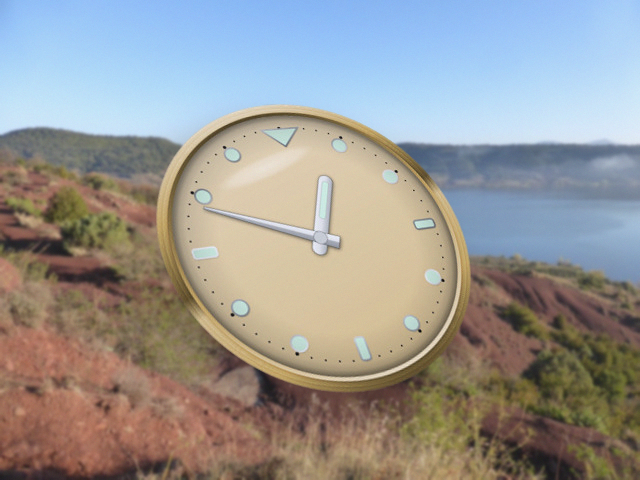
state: 12:49
